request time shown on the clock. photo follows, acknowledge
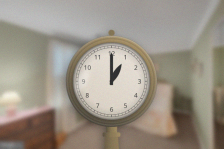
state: 1:00
